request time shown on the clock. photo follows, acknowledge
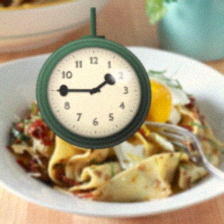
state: 1:45
